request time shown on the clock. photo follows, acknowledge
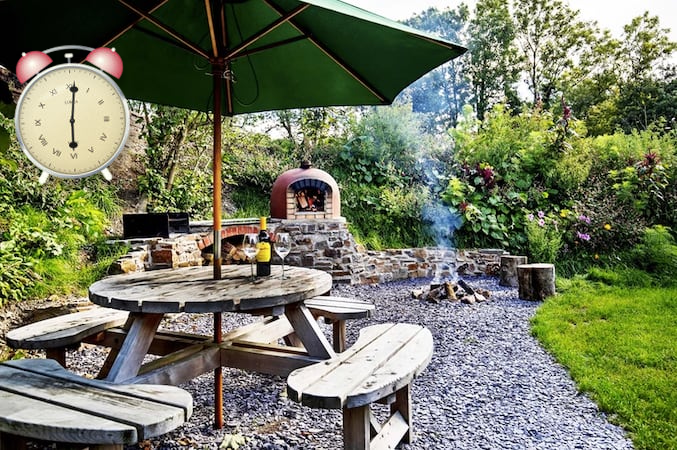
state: 6:01
